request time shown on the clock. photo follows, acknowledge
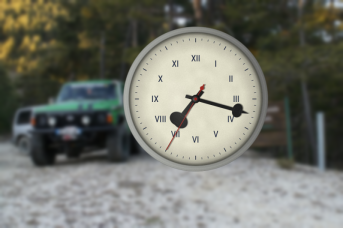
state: 7:17:35
